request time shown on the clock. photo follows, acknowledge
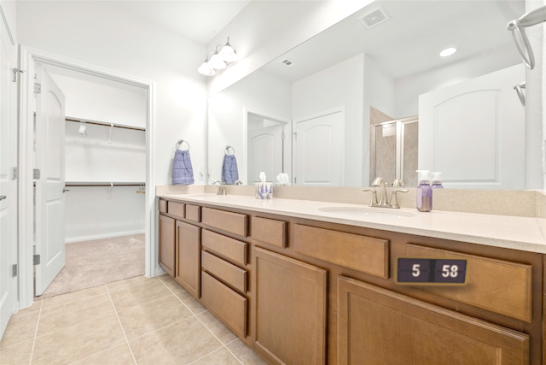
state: 5:58
